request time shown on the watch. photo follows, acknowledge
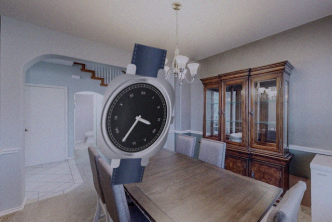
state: 3:35
